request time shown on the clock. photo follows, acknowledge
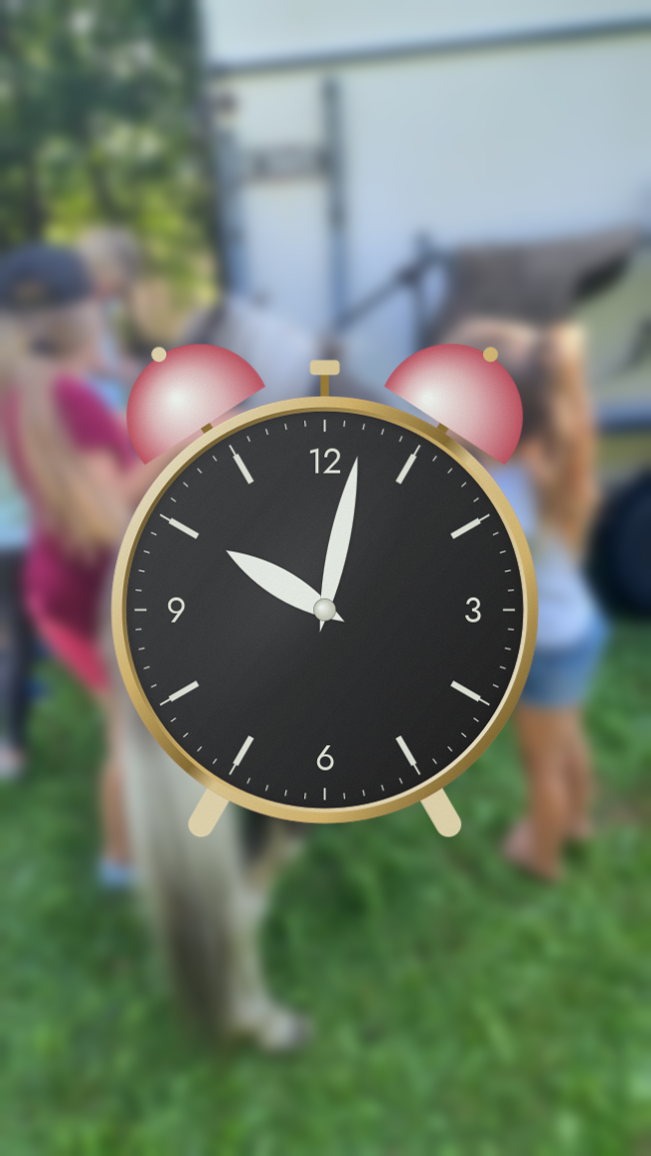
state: 10:02
